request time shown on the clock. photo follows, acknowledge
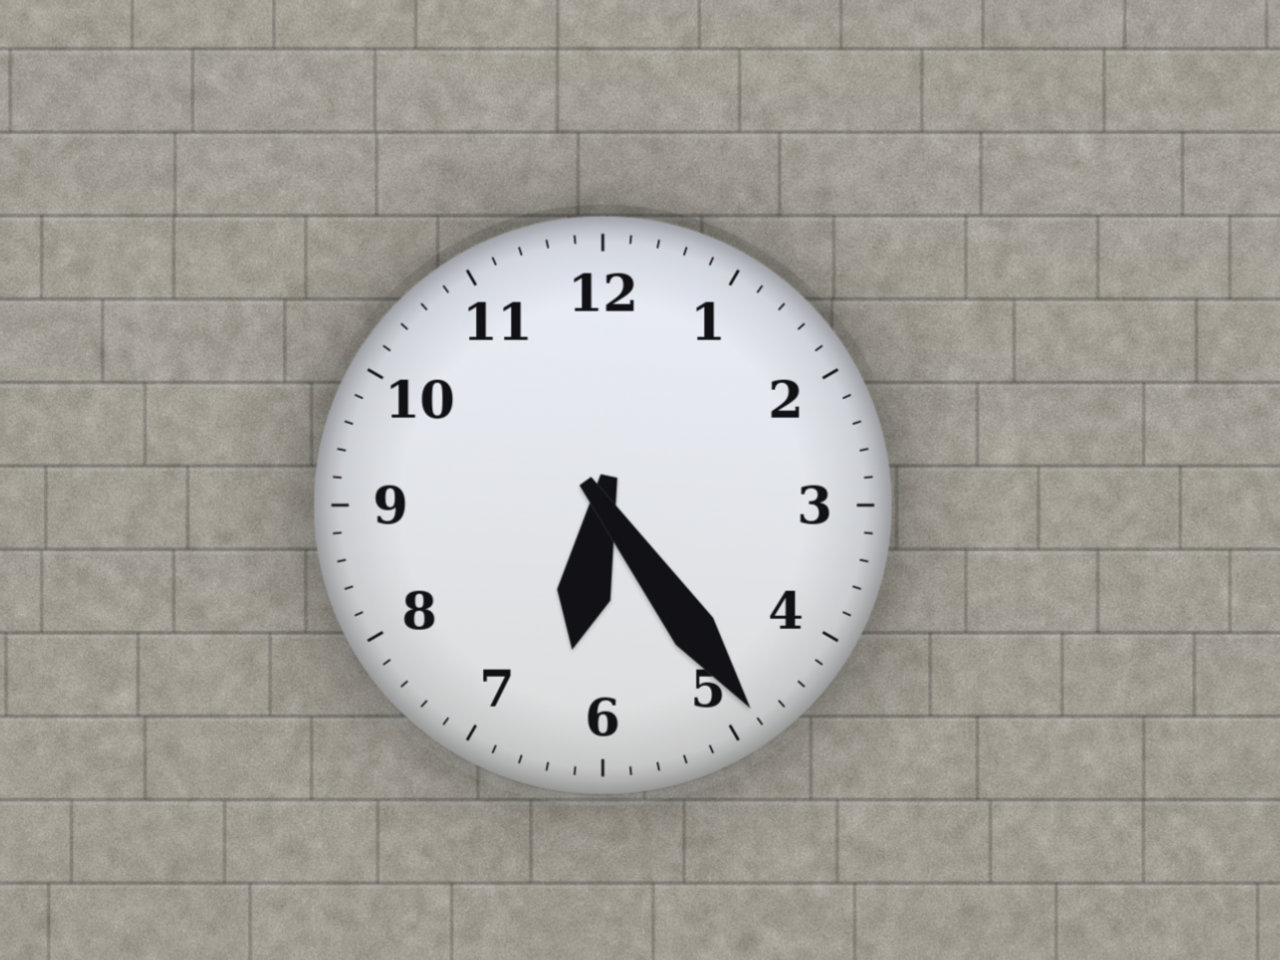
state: 6:24
